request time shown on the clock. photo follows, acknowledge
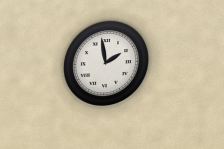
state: 1:58
